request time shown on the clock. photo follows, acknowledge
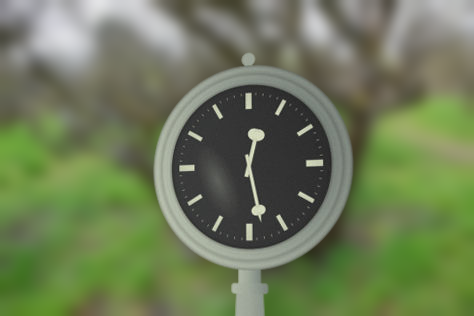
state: 12:28
